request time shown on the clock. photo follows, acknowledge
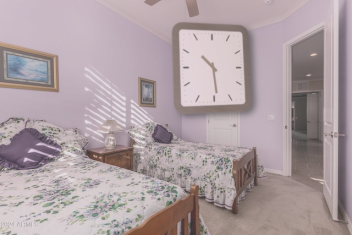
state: 10:29
